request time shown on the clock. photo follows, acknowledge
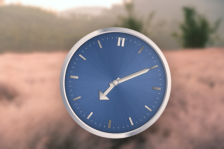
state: 7:10
